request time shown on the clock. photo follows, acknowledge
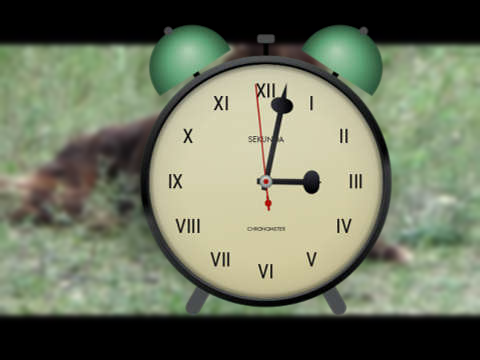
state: 3:01:59
